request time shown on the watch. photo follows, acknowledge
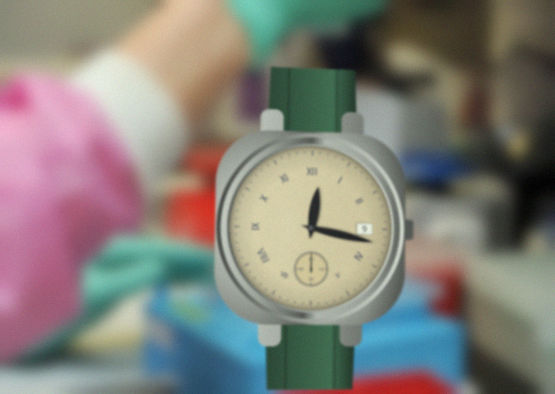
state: 12:17
